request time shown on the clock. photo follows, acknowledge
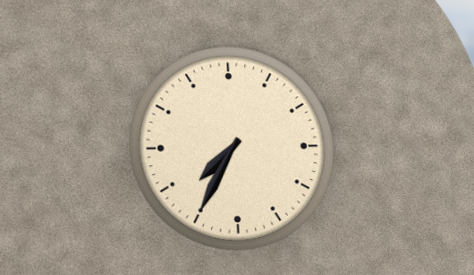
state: 7:35
